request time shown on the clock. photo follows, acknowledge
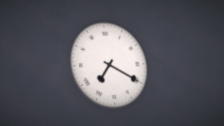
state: 7:20
